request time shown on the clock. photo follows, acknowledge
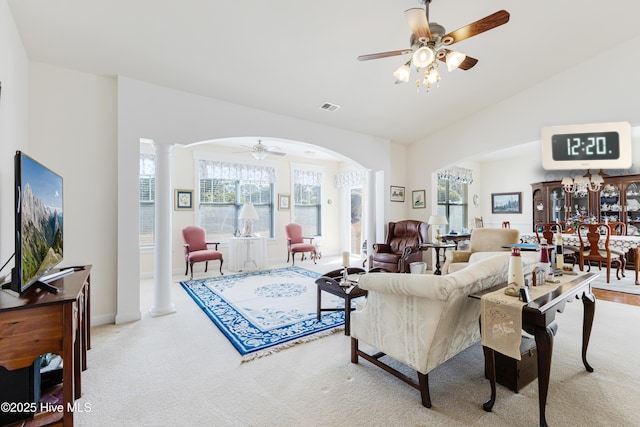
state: 12:20
